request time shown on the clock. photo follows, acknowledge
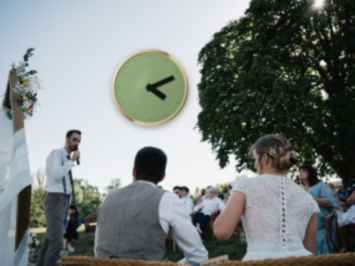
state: 4:11
